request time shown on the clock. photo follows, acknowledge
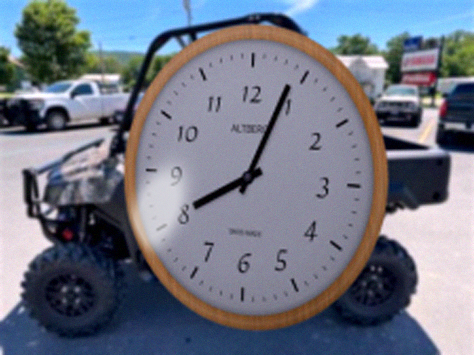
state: 8:04
